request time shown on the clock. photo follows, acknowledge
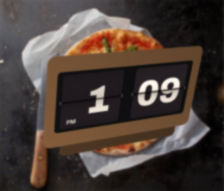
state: 1:09
